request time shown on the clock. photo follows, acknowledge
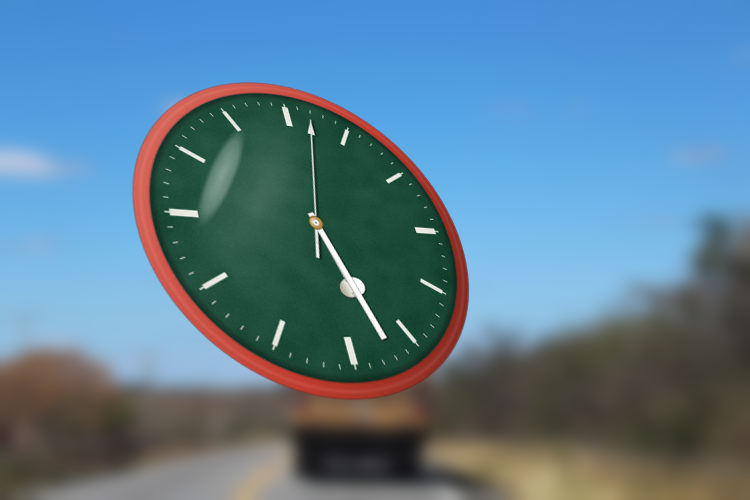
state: 5:27:02
